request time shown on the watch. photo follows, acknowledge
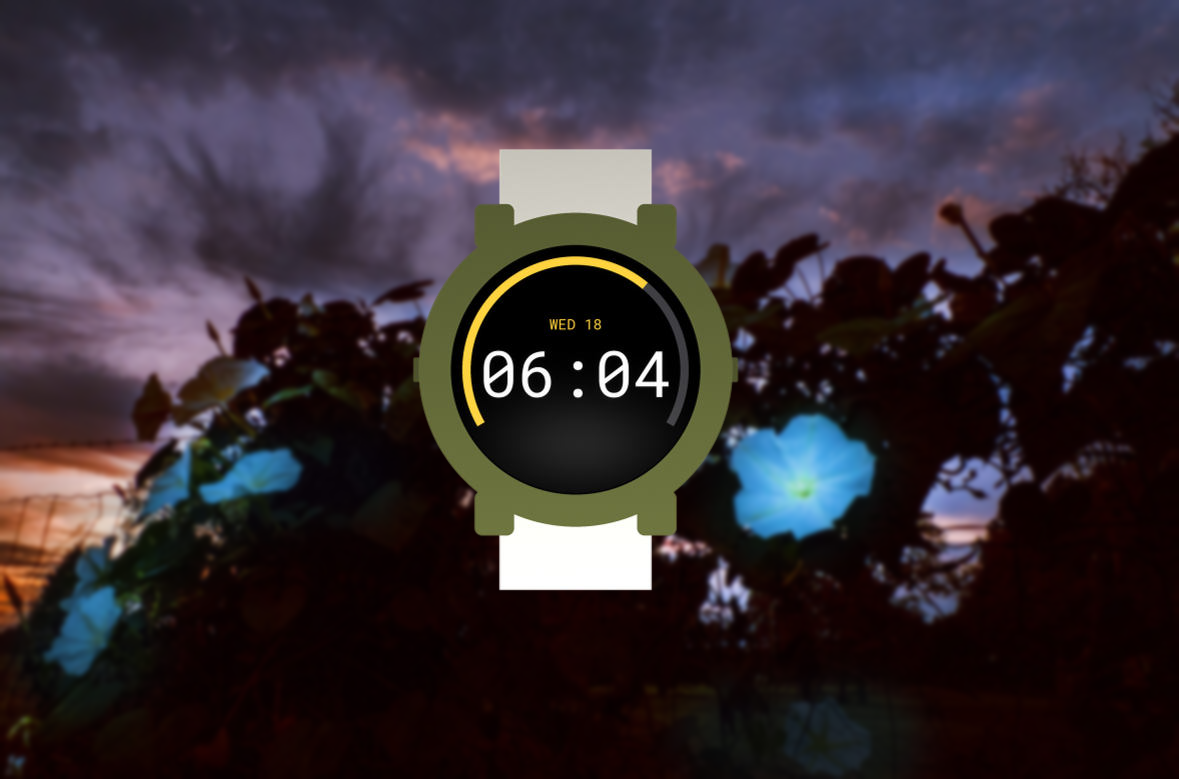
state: 6:04
